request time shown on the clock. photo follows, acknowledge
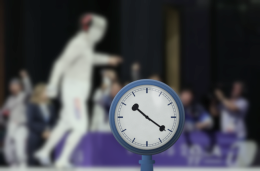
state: 10:21
